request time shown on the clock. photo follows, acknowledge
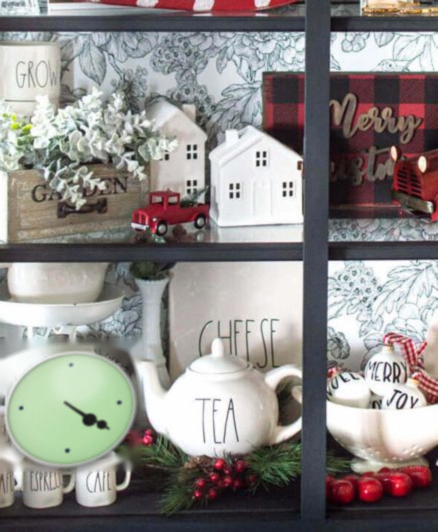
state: 4:21
